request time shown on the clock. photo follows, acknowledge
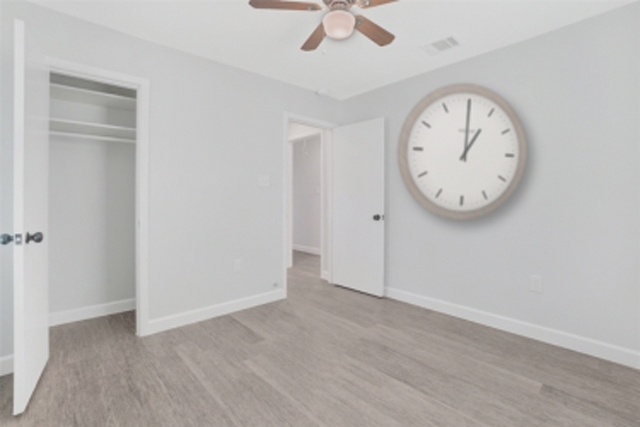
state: 1:00
